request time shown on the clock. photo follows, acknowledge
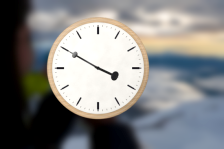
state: 3:50
